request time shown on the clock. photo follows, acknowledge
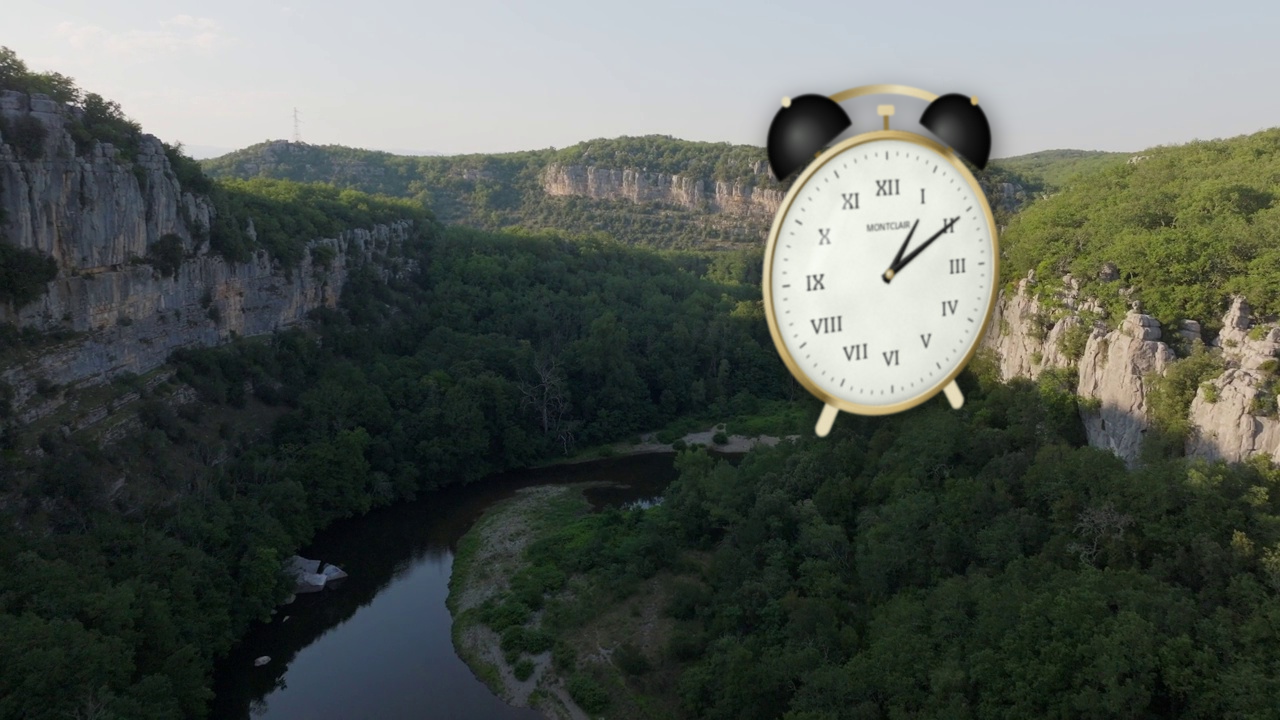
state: 1:10
